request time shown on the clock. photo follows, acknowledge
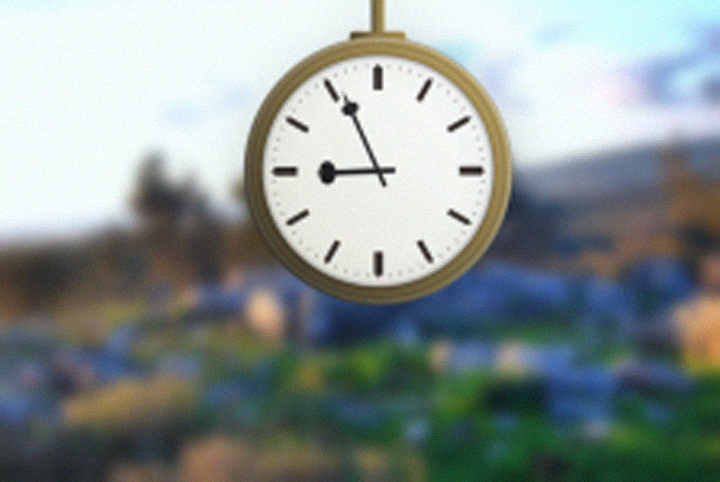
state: 8:56
